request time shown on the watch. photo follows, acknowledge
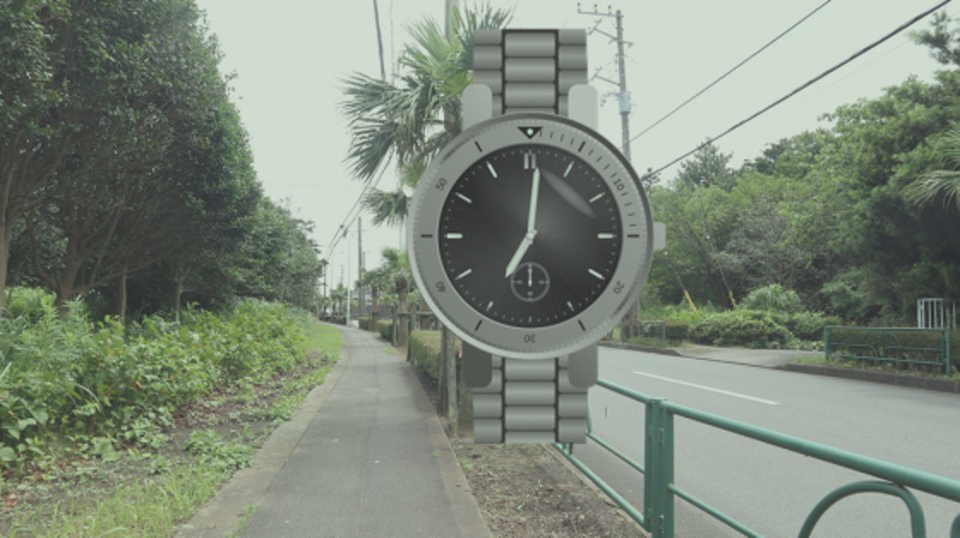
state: 7:01
